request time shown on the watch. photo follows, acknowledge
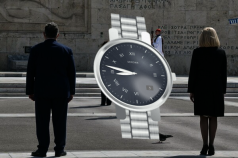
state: 8:47
